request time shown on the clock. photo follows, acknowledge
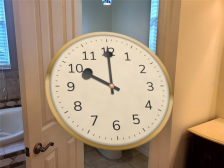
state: 10:00
